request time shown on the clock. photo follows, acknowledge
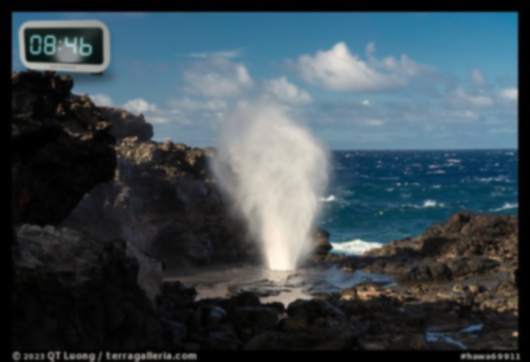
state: 8:46
